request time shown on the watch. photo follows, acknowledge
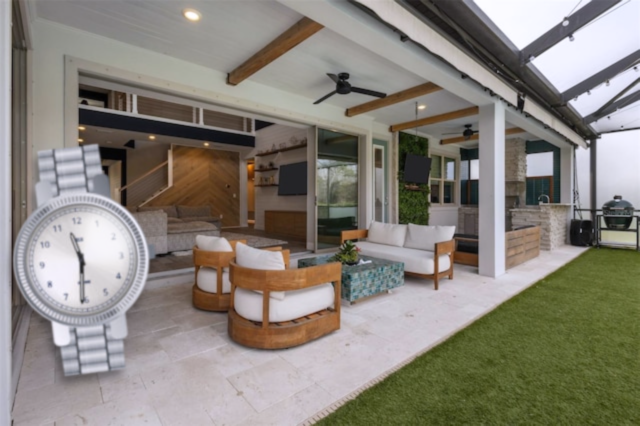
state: 11:31
